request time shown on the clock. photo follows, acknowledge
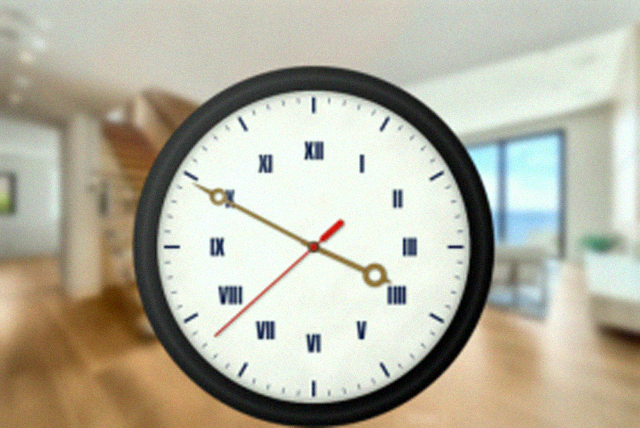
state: 3:49:38
